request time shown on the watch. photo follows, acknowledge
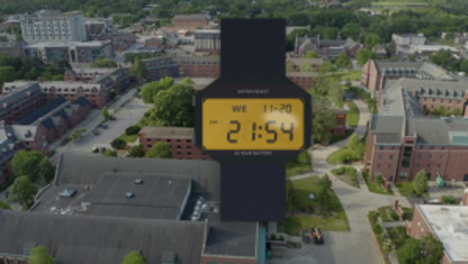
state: 21:54
